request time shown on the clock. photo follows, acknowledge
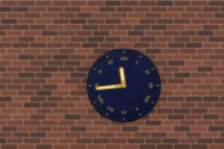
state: 11:44
